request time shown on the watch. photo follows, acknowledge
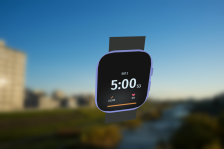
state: 5:00
